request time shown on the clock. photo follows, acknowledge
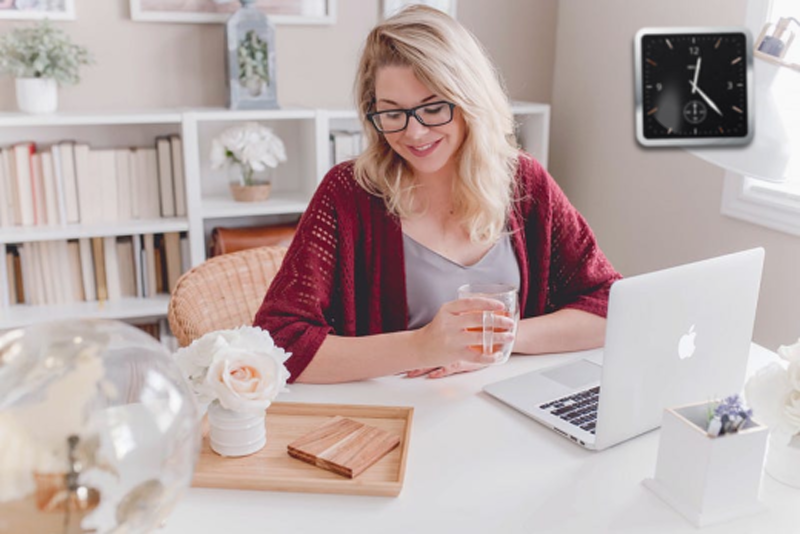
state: 12:23
